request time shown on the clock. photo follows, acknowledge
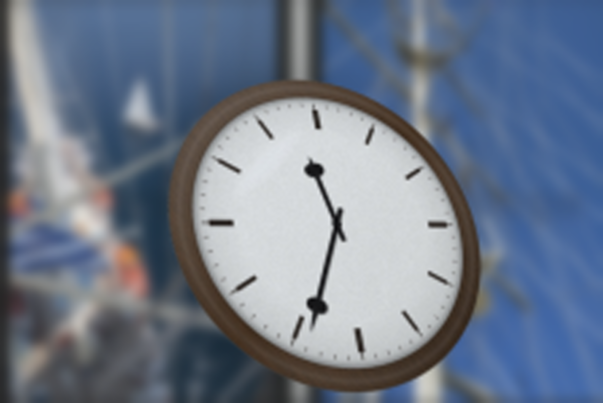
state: 11:34
